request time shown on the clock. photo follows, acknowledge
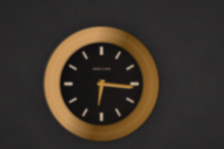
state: 6:16
